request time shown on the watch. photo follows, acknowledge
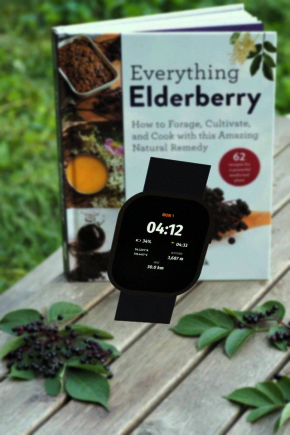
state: 4:12
